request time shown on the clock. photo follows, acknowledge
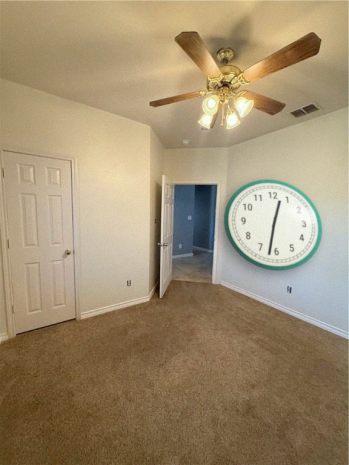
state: 12:32
